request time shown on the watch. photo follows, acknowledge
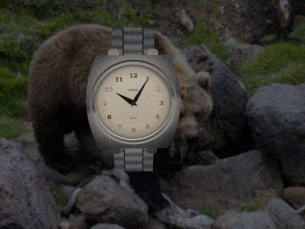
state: 10:05
